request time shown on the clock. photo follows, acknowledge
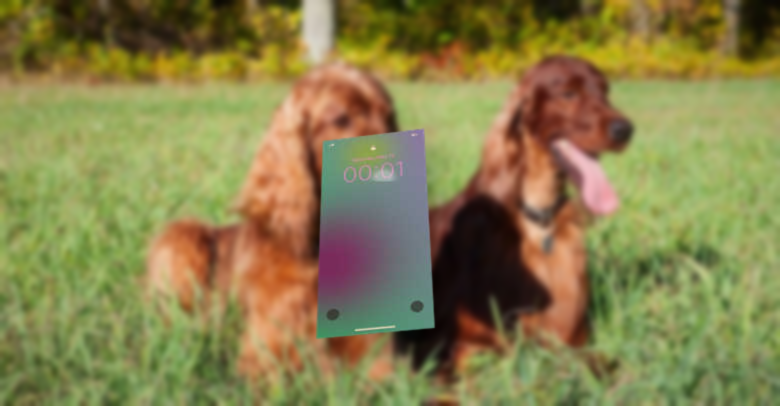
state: 0:01
